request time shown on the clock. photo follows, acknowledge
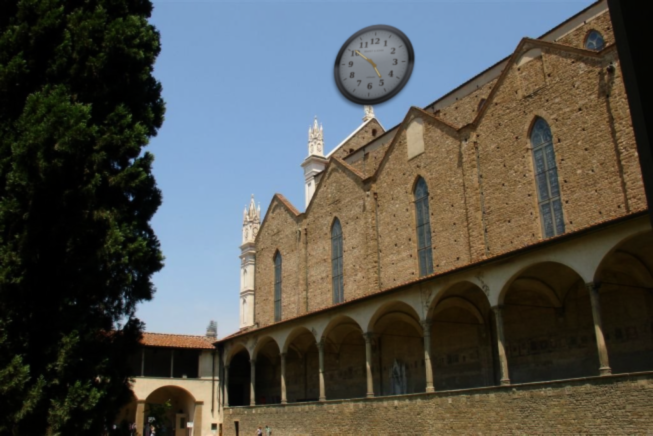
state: 4:51
